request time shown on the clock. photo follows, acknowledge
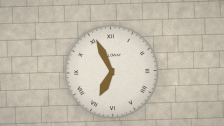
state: 6:56
